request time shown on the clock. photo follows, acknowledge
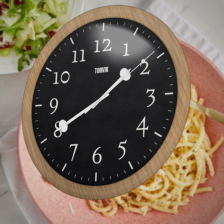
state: 1:40:09
